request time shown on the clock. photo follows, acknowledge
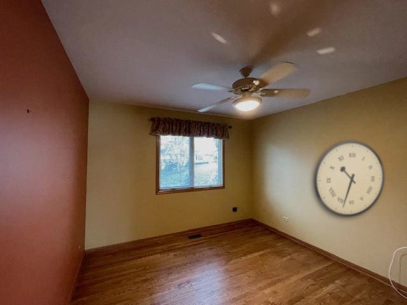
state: 10:33
